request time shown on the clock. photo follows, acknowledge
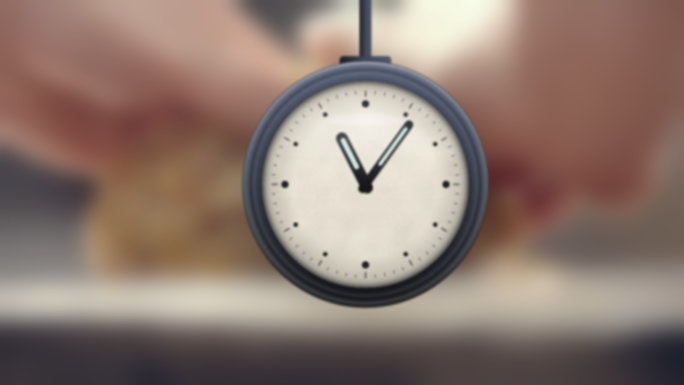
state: 11:06
